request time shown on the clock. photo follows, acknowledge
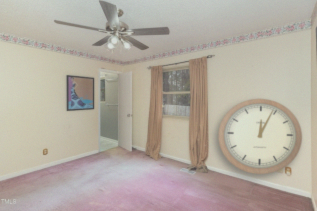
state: 12:04
